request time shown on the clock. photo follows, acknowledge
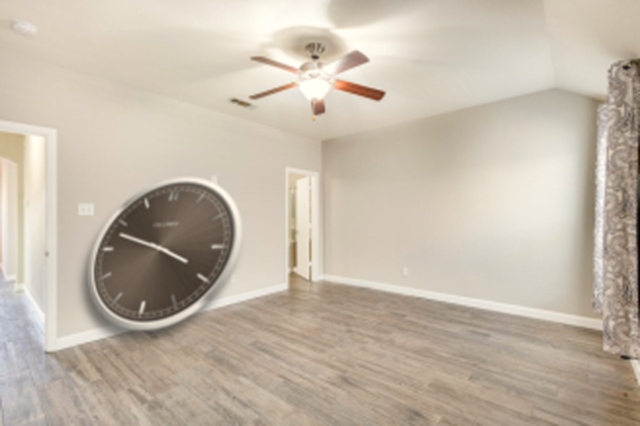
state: 3:48
